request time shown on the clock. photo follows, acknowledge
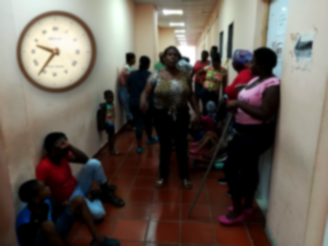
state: 9:36
